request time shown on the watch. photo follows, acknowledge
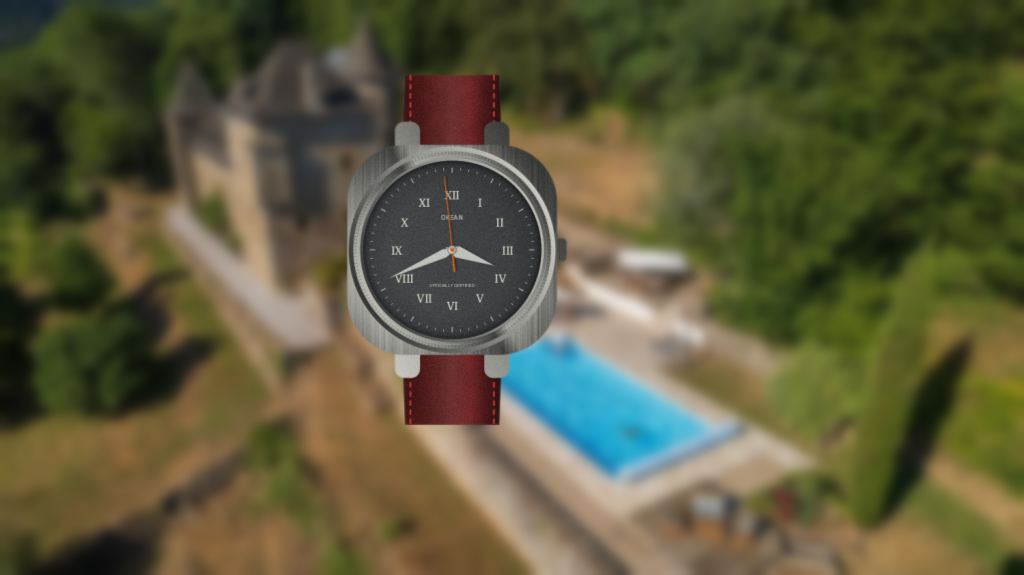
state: 3:40:59
